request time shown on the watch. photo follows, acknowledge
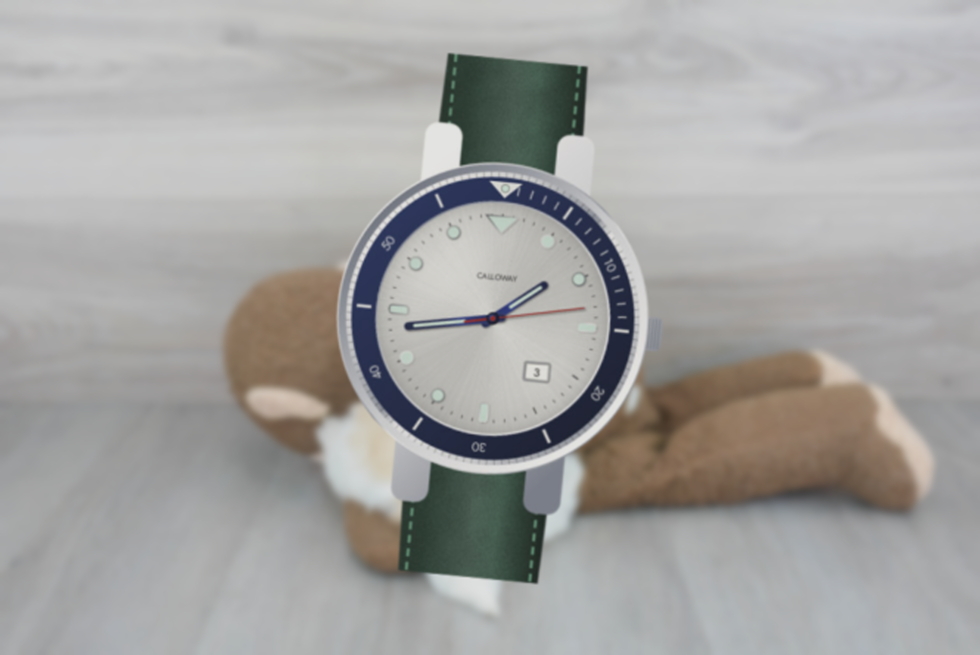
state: 1:43:13
